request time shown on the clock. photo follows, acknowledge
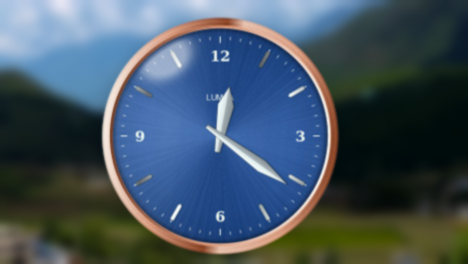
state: 12:21
